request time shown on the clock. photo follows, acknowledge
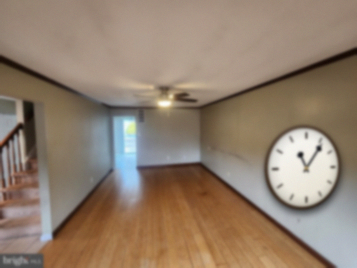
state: 11:06
